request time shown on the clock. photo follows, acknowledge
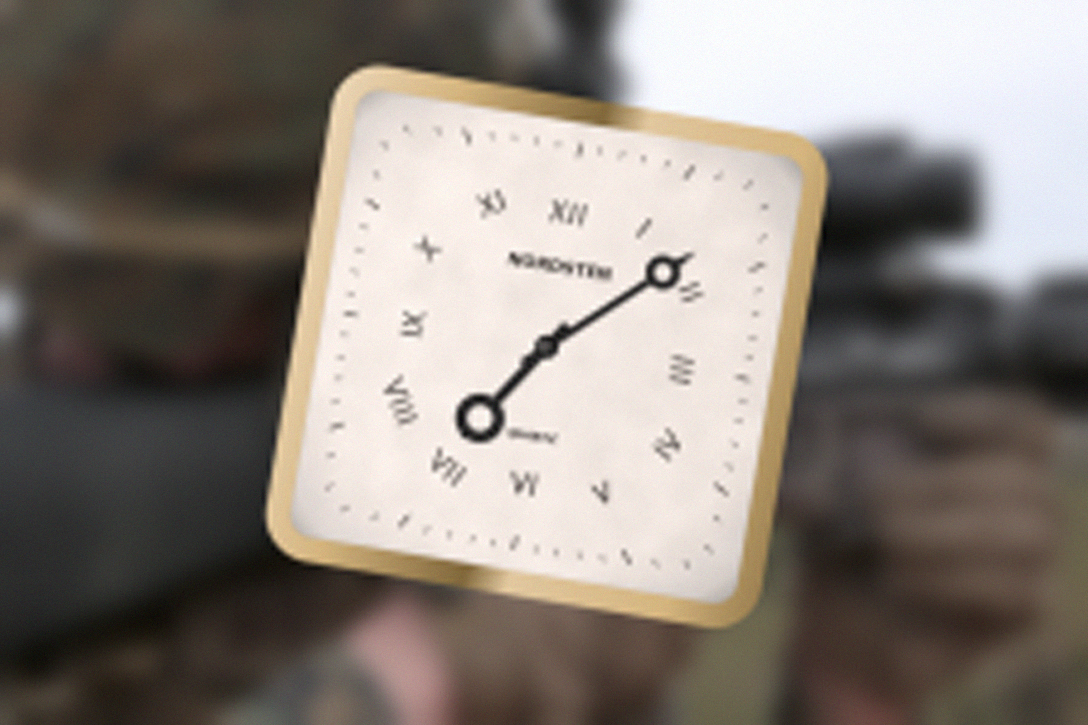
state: 7:08
